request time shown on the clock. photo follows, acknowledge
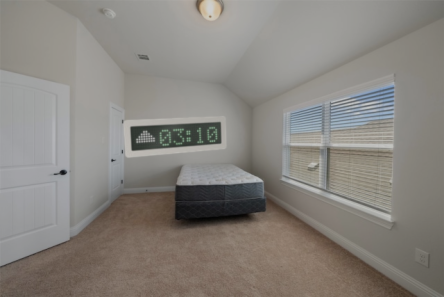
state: 3:10
